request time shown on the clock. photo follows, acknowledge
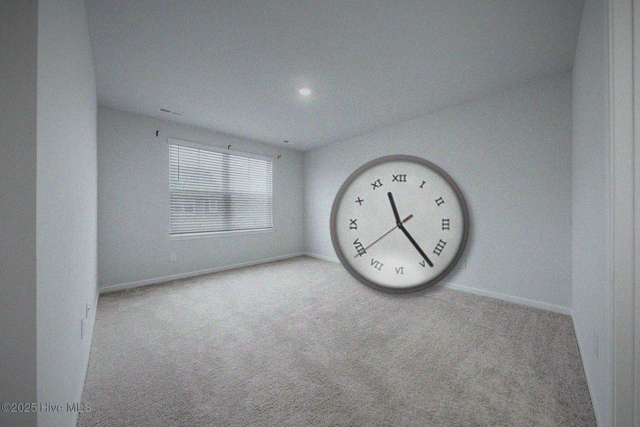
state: 11:23:39
